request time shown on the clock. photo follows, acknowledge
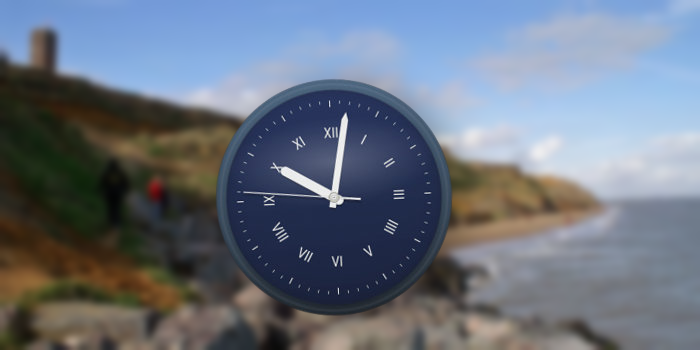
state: 10:01:46
